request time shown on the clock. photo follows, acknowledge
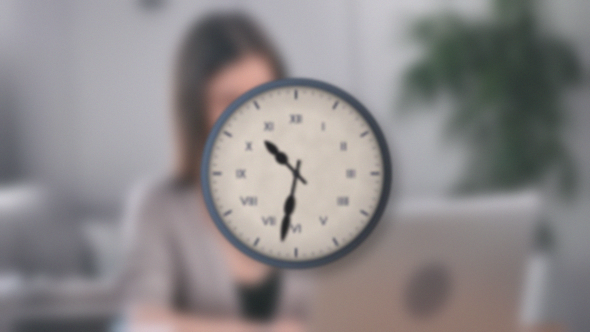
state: 10:32
